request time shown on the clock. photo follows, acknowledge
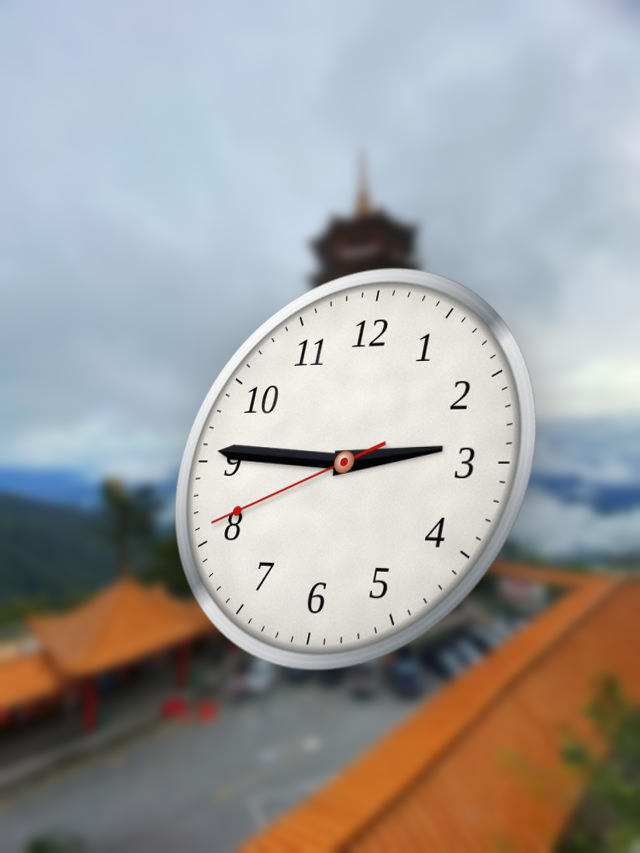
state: 2:45:41
